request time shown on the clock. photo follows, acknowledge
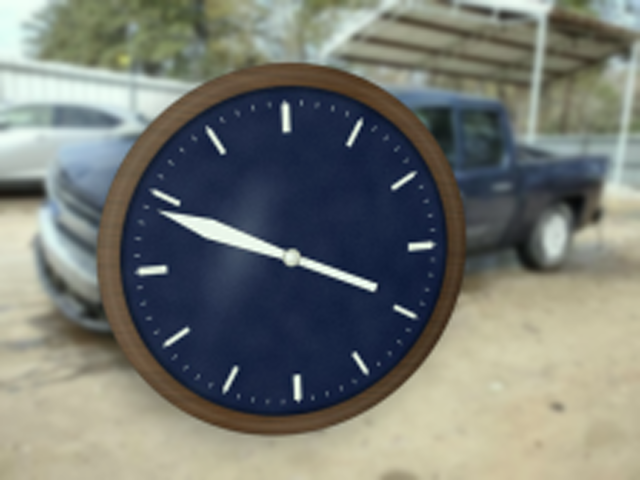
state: 3:49
